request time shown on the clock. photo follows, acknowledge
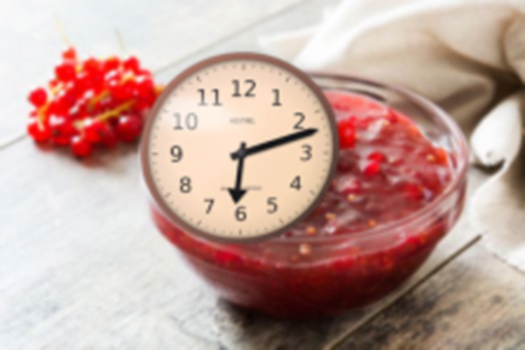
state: 6:12
